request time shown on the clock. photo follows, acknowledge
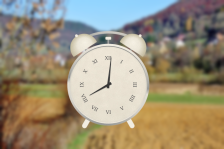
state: 8:01
